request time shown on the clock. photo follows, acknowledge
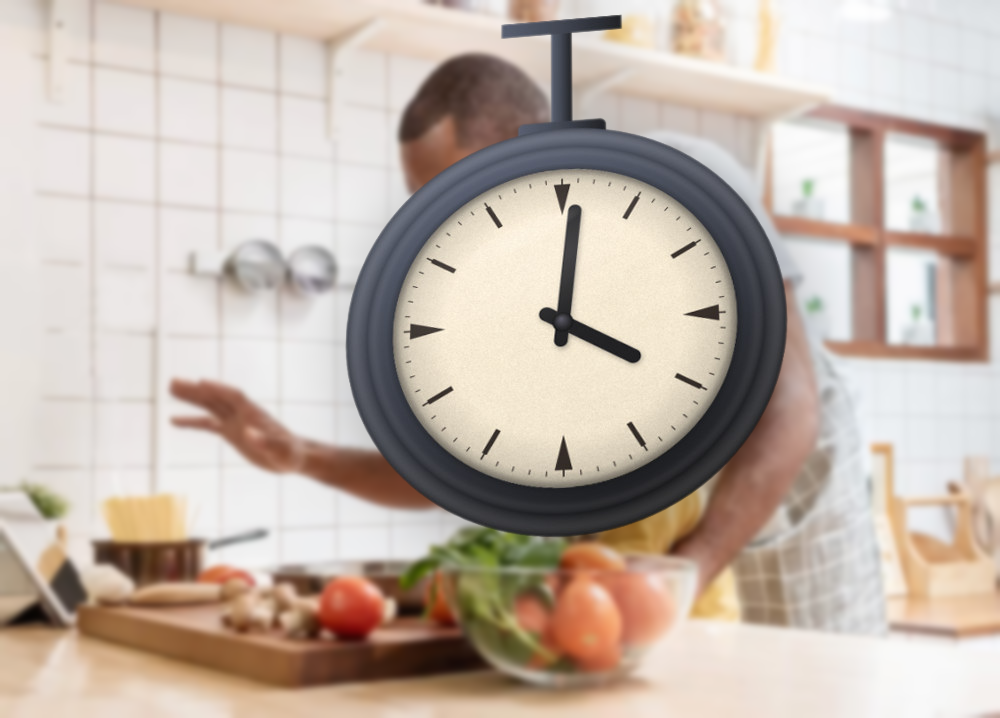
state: 4:01
